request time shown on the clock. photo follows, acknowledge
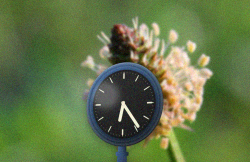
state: 6:24
